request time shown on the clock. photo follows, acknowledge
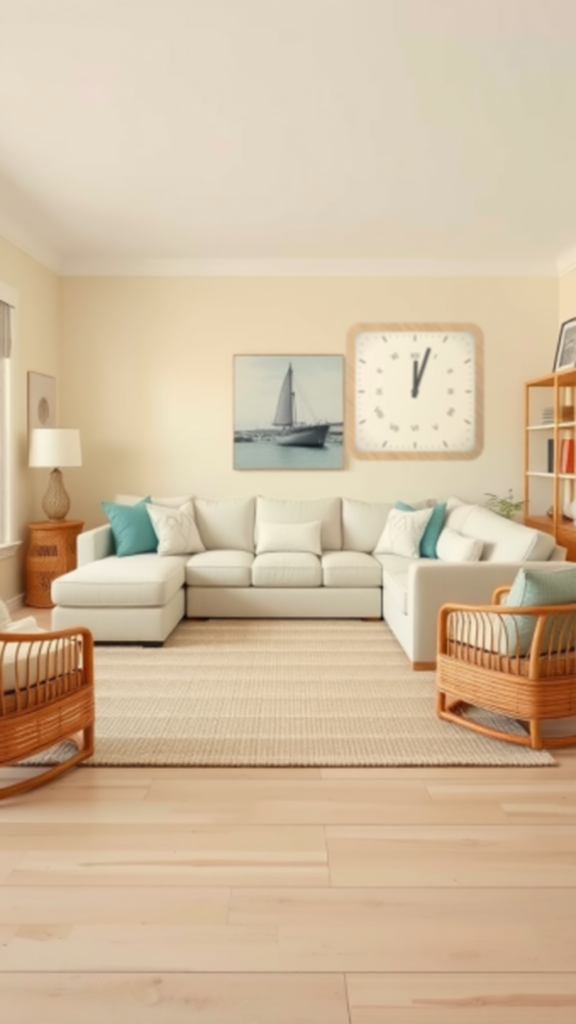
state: 12:03
